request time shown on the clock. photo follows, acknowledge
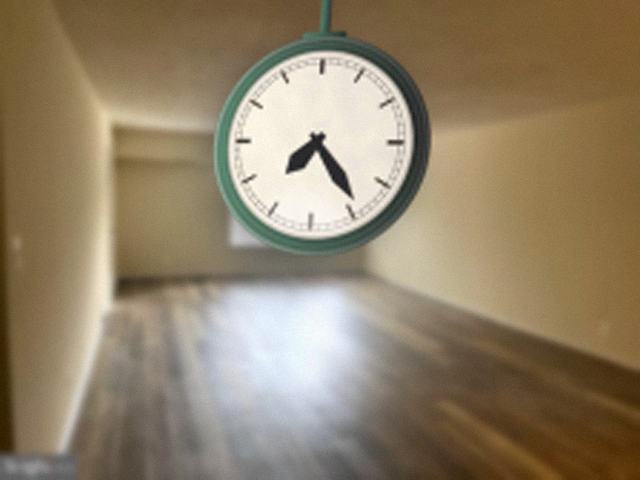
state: 7:24
